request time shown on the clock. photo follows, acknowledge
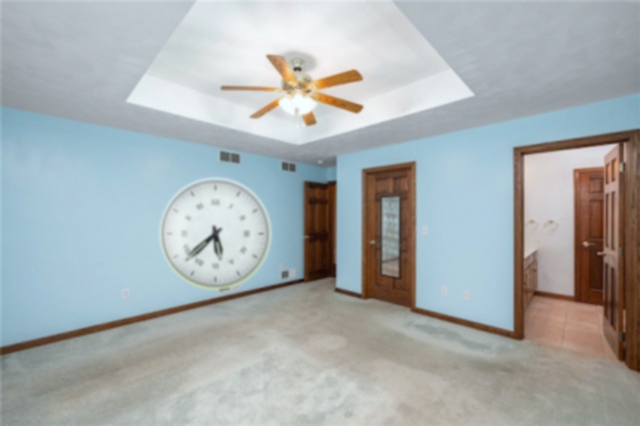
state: 5:38
